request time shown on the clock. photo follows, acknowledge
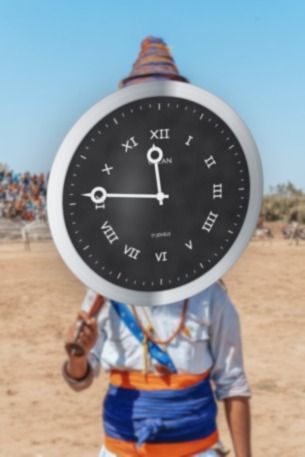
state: 11:46
